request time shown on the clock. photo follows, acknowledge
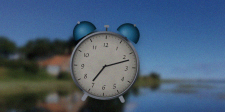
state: 7:12
